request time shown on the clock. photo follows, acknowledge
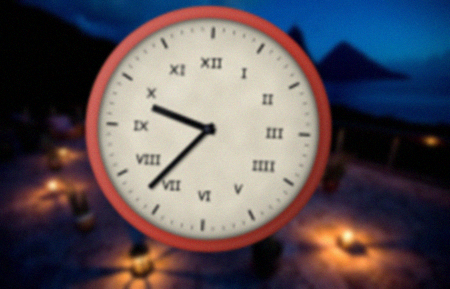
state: 9:37
